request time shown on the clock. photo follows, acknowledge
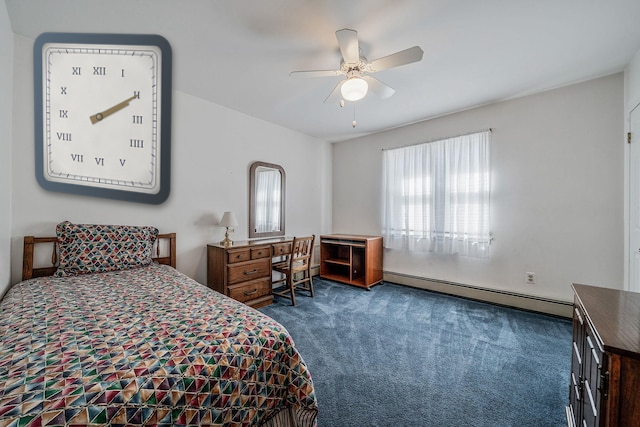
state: 2:10
